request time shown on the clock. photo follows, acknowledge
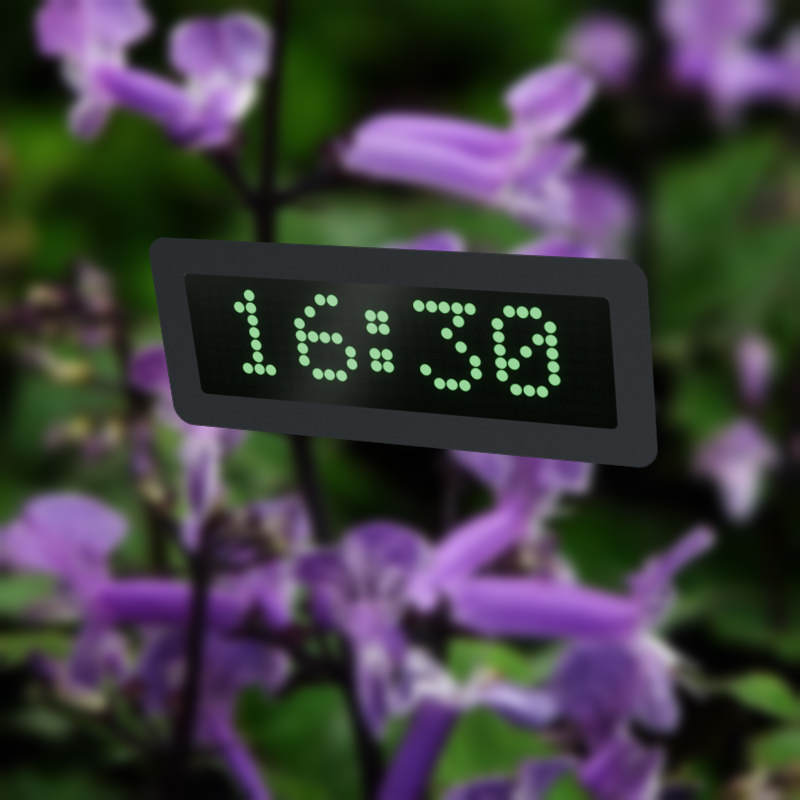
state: 16:30
